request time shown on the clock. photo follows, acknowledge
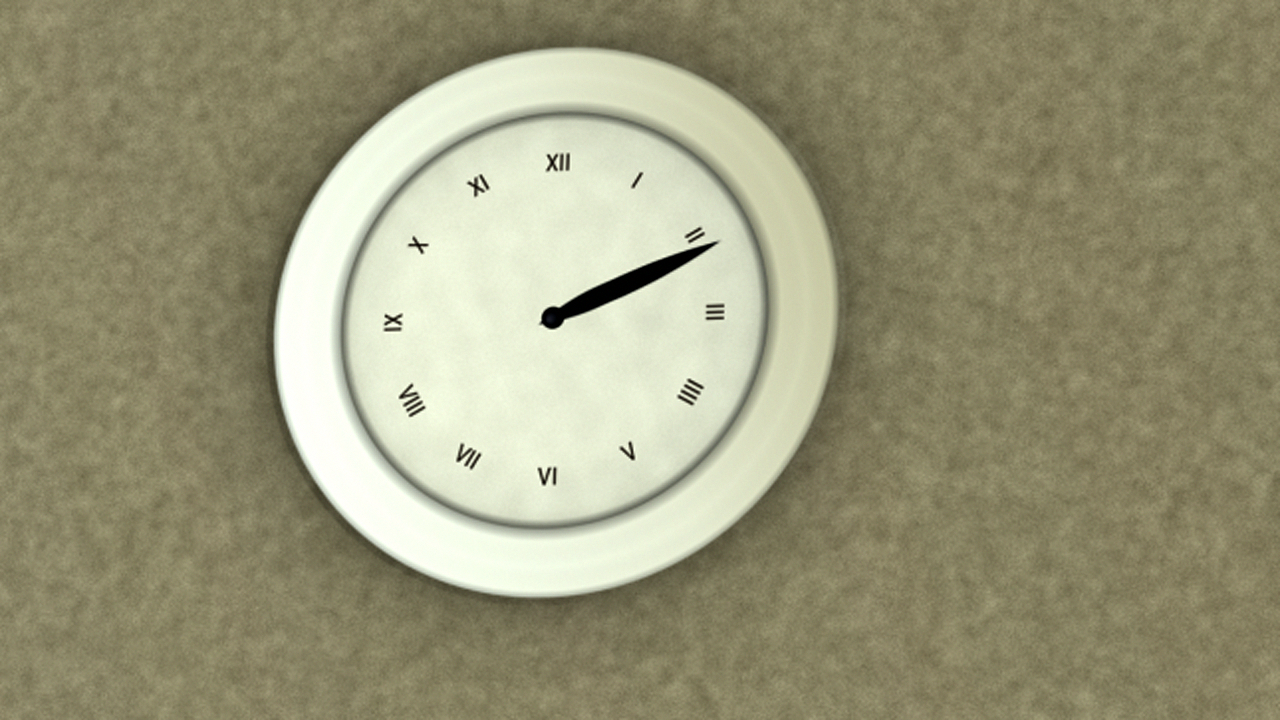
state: 2:11
